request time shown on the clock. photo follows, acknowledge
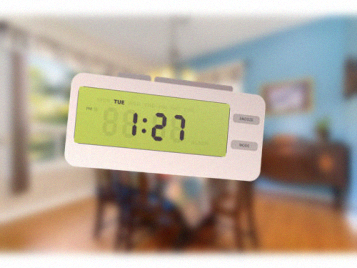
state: 1:27
